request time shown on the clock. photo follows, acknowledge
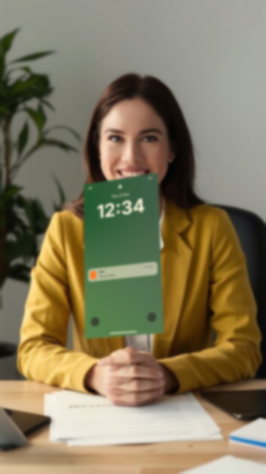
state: 12:34
